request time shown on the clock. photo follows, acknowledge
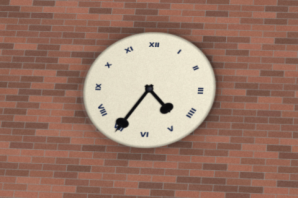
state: 4:35
